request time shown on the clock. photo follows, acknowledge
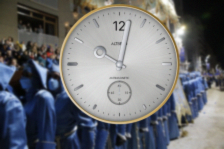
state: 10:02
